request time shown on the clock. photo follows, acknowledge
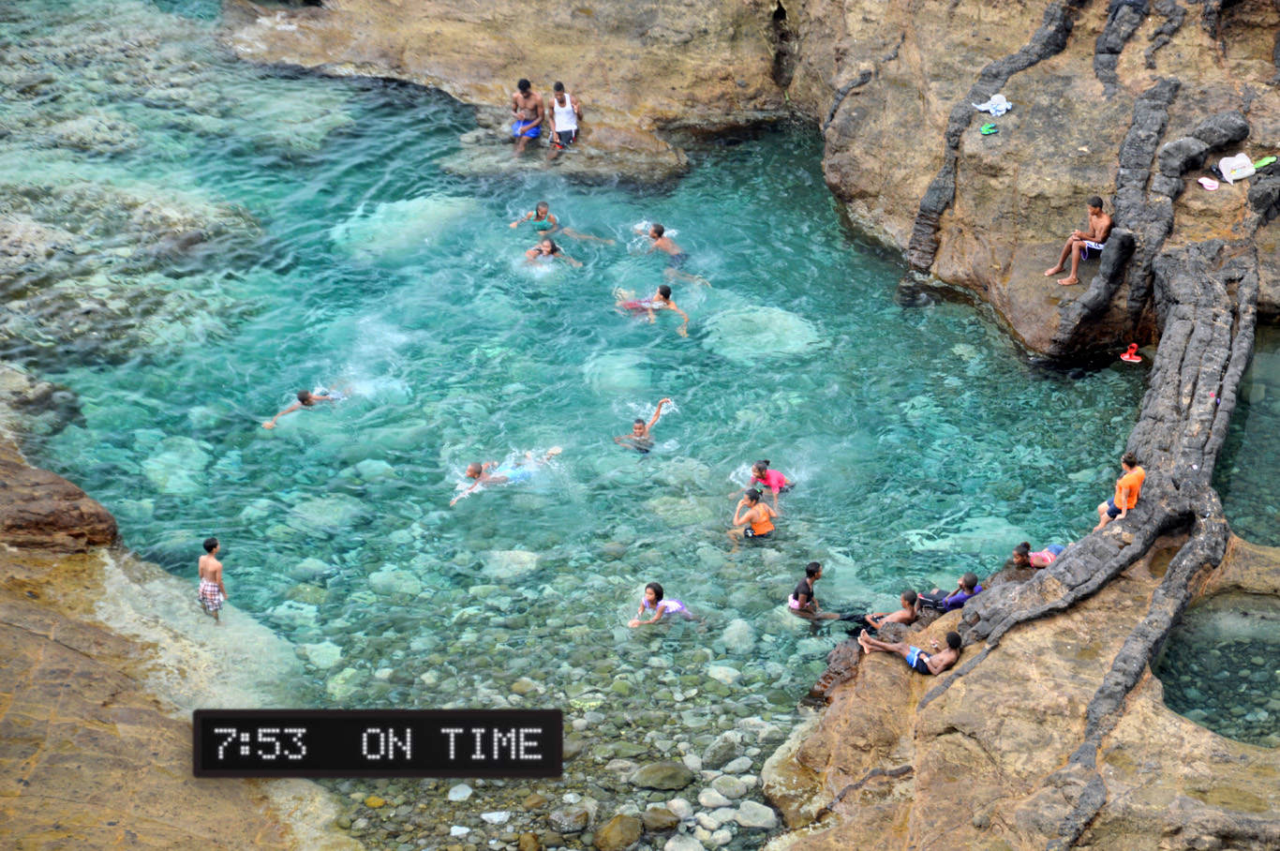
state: 7:53
